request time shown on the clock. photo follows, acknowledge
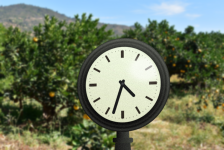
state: 4:33
